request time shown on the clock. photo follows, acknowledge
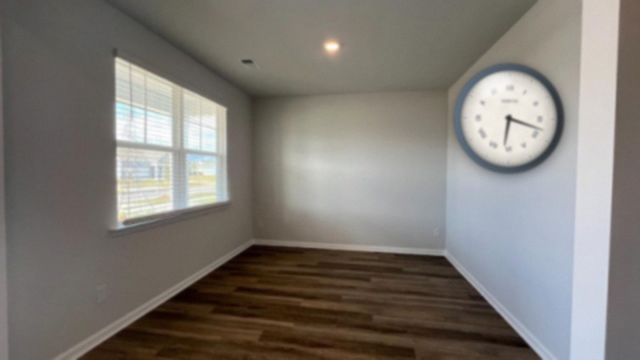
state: 6:18
